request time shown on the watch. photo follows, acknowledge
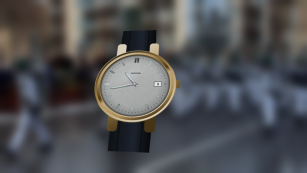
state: 10:43
